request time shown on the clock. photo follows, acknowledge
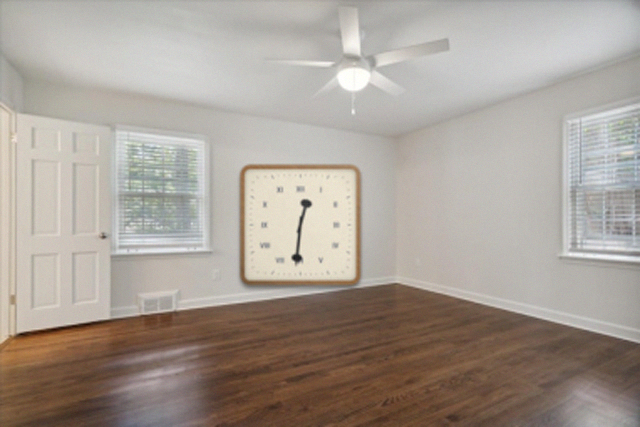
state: 12:31
